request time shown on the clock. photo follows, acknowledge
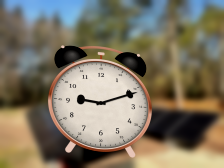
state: 9:11
